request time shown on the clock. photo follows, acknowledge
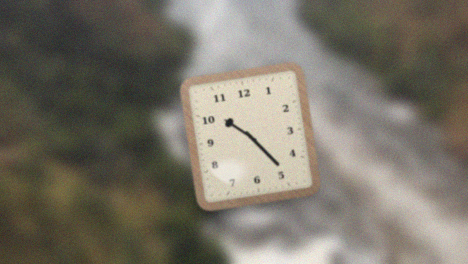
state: 10:24
